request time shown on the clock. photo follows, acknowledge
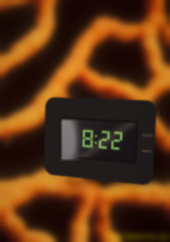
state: 8:22
